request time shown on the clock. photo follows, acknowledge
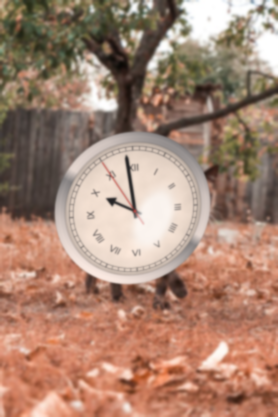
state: 9:58:55
